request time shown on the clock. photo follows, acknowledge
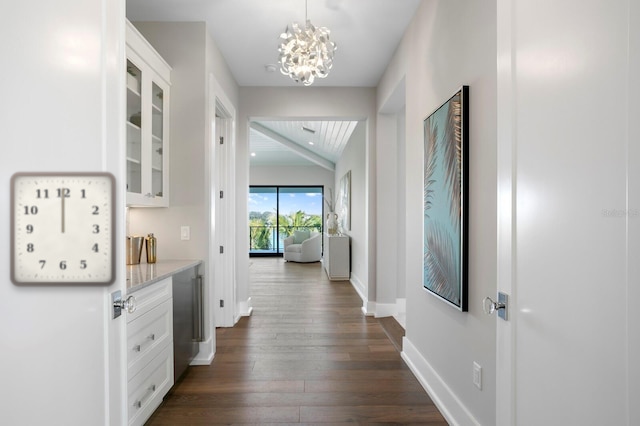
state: 12:00
